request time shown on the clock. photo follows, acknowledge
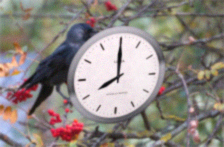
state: 8:00
